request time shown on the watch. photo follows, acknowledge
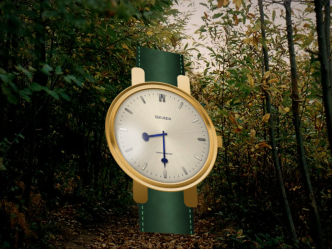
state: 8:30
